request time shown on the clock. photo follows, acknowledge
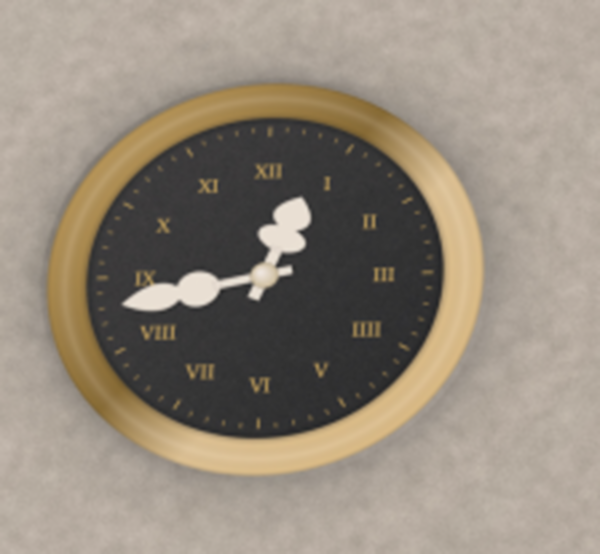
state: 12:43
